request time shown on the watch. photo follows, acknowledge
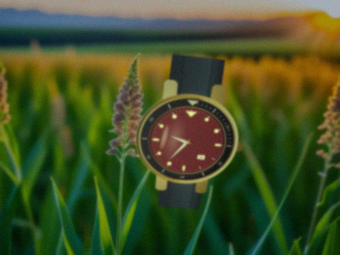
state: 9:36
